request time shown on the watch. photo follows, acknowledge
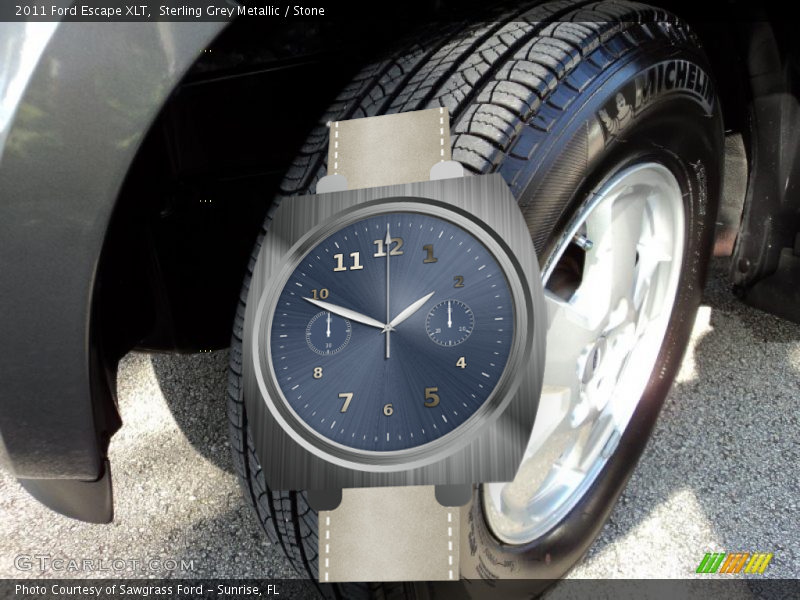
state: 1:49
